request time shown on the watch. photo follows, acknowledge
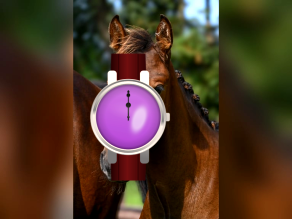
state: 12:00
